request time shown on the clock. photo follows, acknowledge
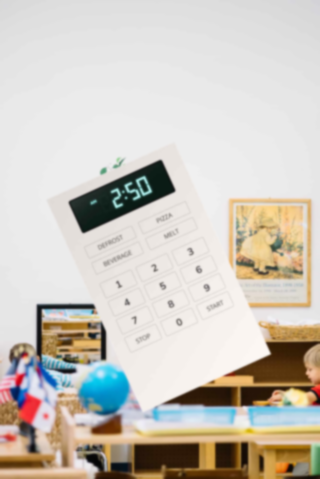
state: 2:50
